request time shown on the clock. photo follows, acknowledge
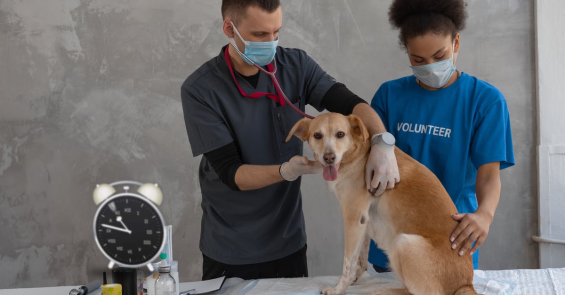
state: 10:47
